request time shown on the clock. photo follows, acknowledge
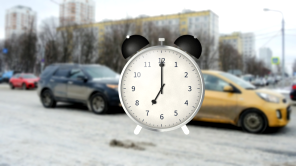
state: 7:00
